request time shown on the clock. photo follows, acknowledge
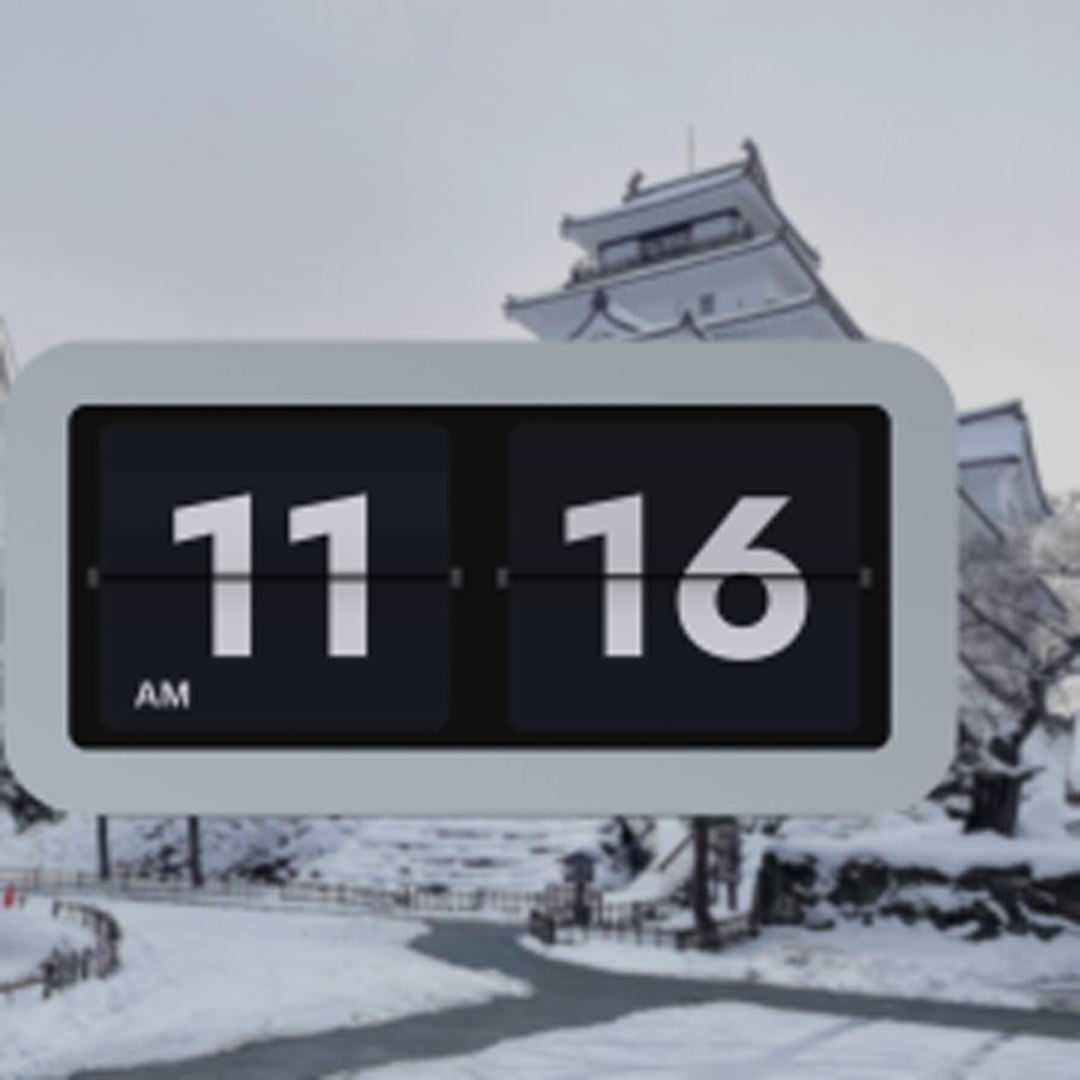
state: 11:16
